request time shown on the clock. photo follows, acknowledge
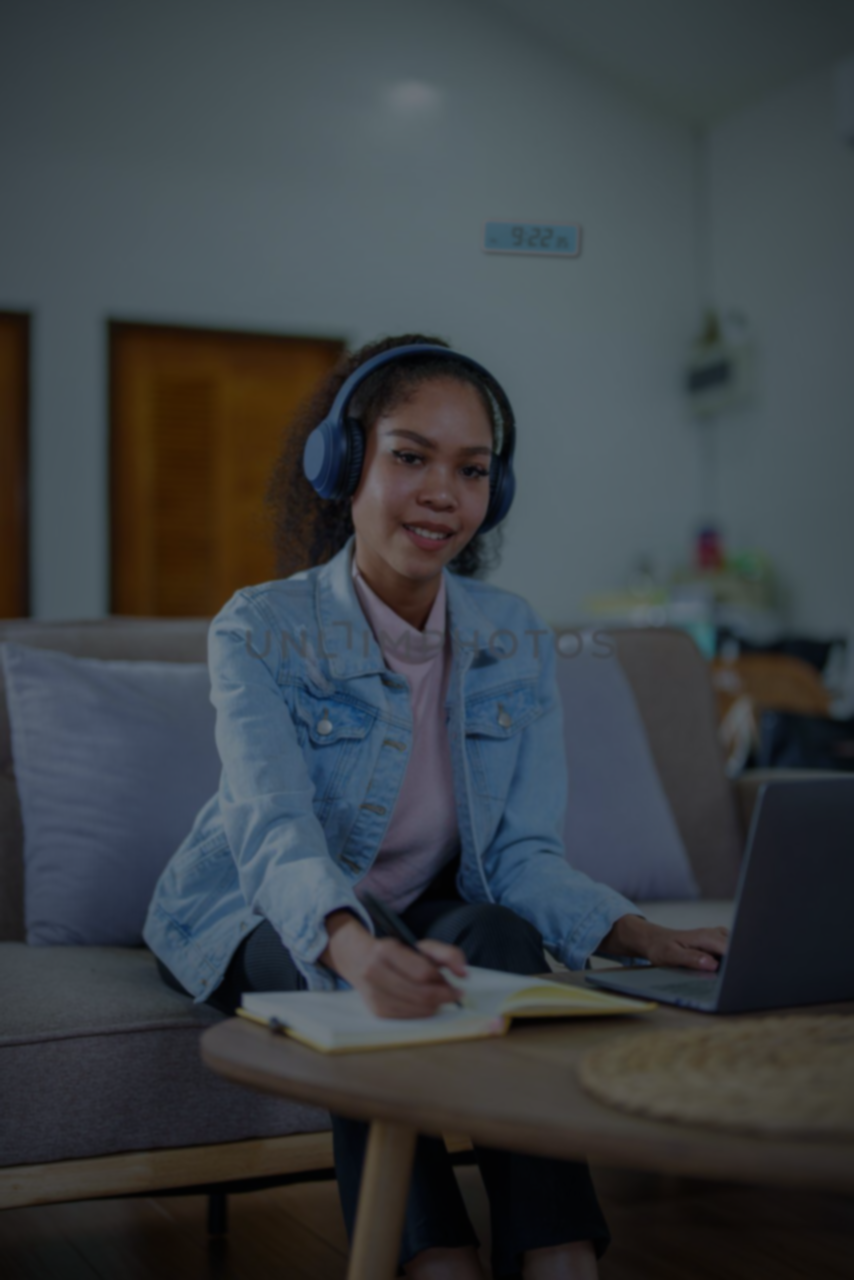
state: 9:22
